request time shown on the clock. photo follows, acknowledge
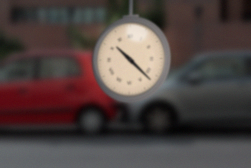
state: 10:22
